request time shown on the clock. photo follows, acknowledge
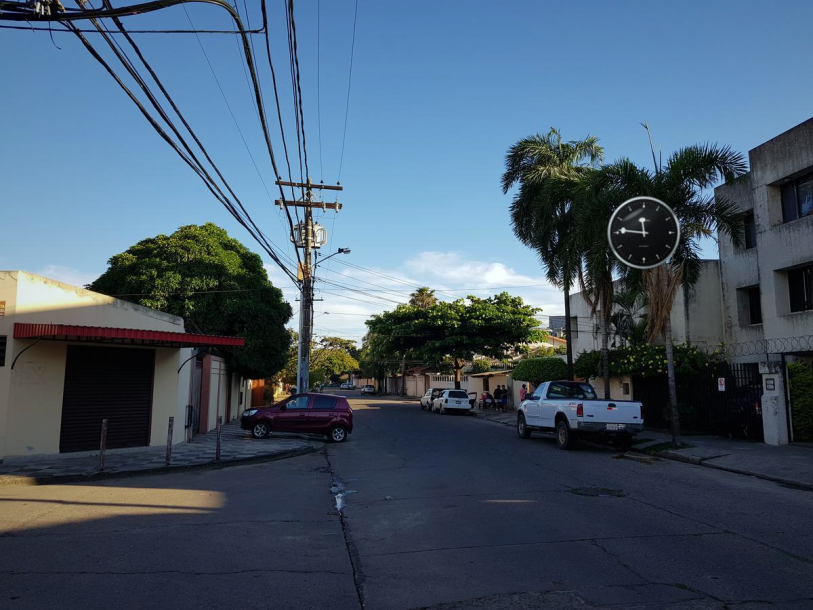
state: 11:46
